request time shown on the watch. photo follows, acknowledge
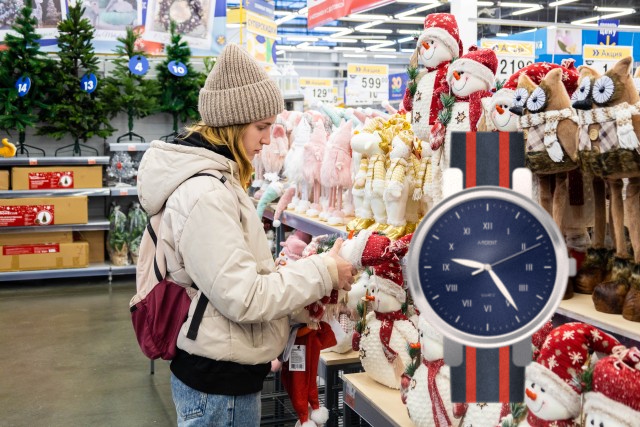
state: 9:24:11
